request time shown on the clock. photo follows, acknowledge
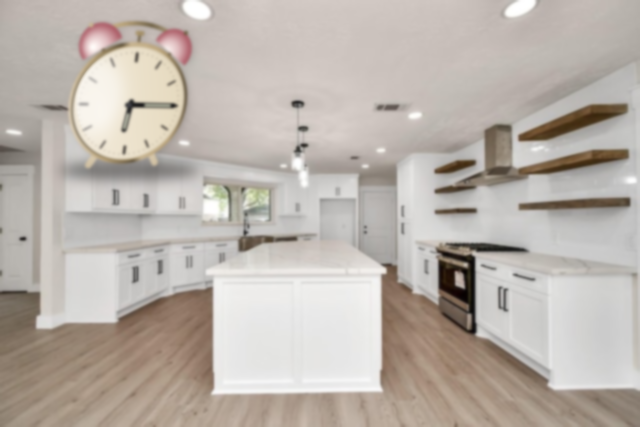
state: 6:15
